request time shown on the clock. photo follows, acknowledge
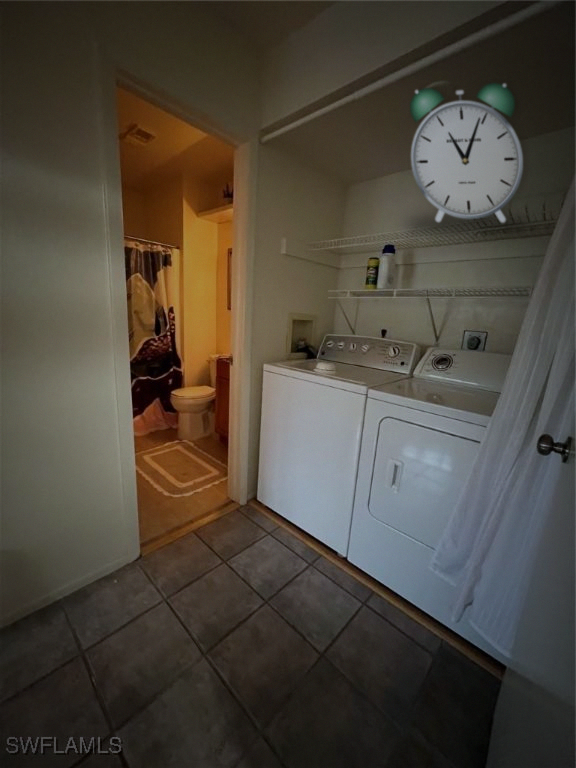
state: 11:04
